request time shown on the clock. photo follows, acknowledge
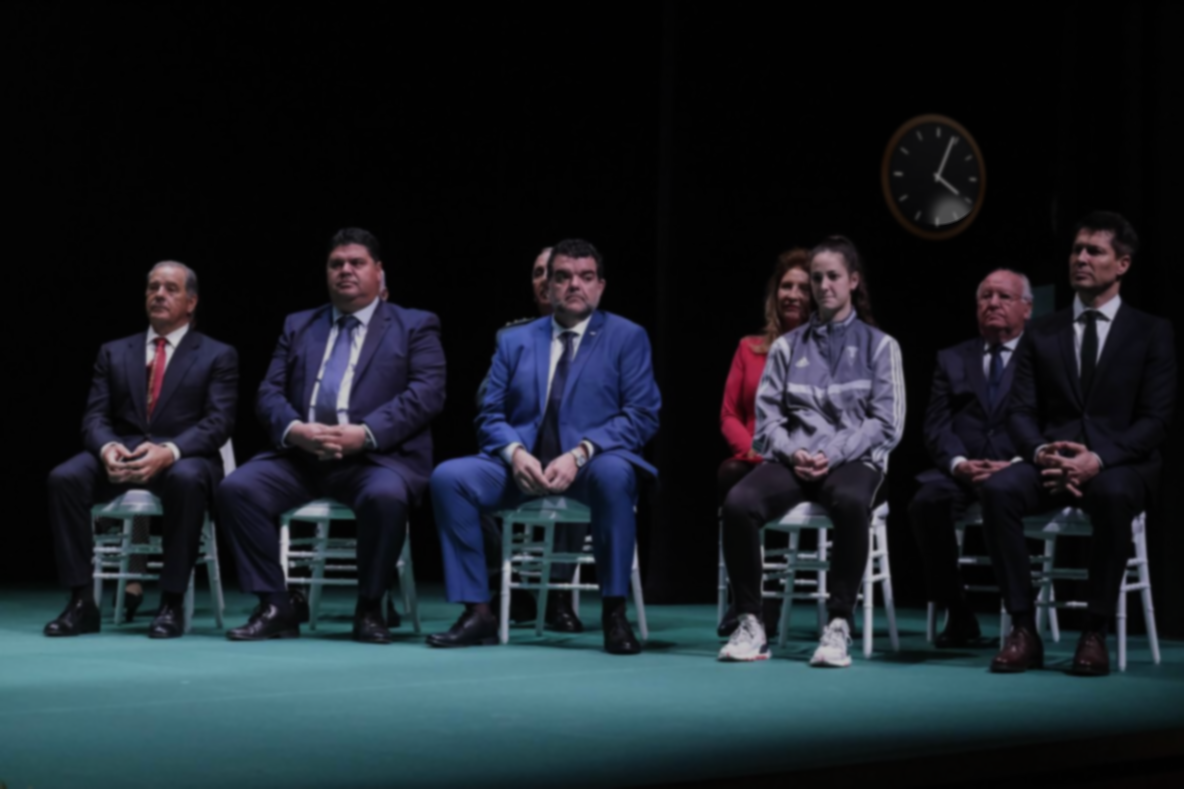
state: 4:04
